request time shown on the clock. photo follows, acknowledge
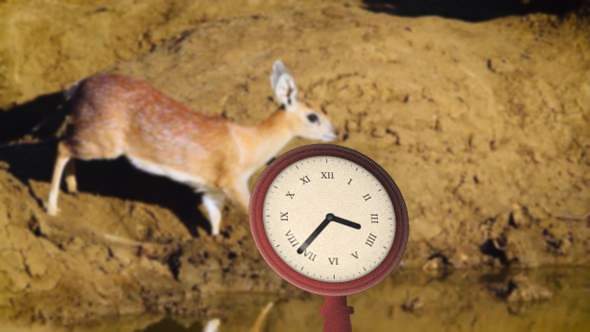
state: 3:37
